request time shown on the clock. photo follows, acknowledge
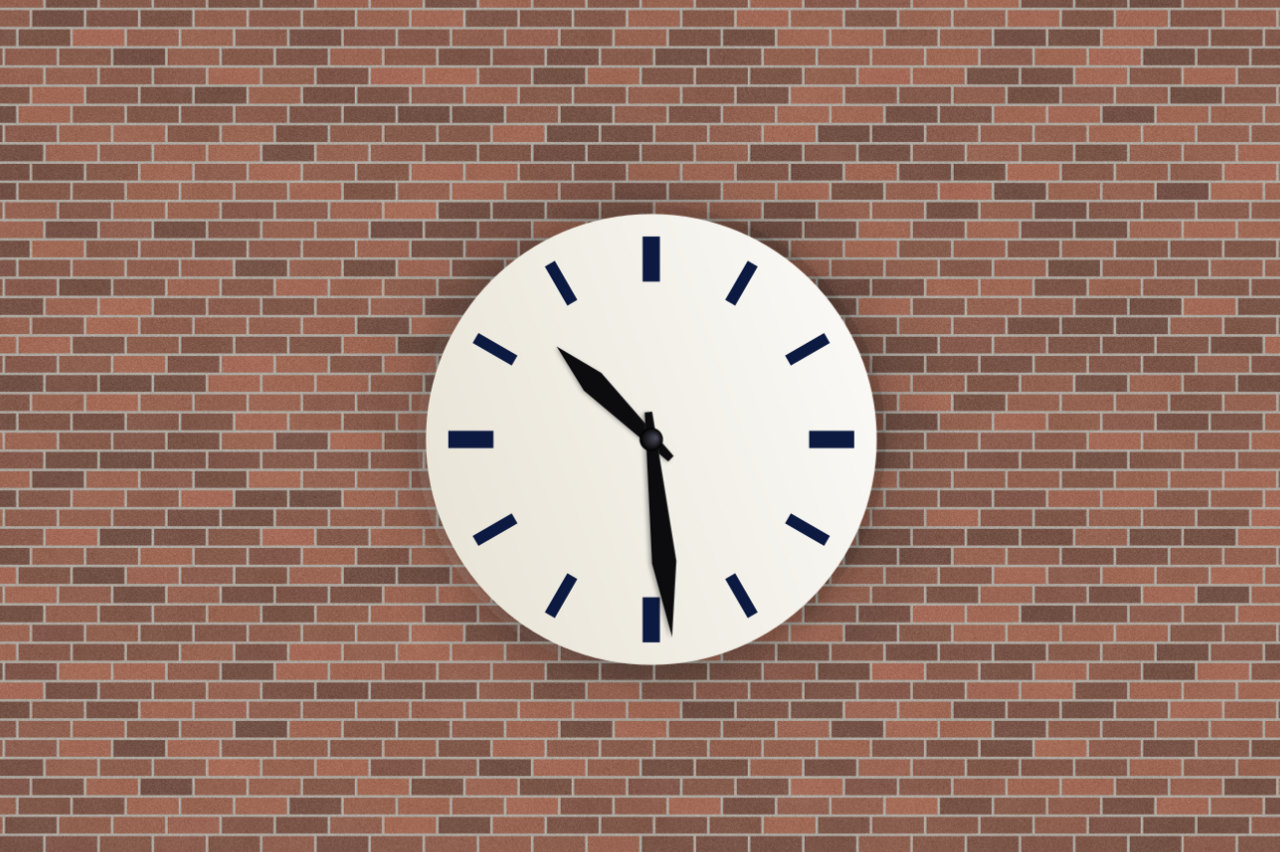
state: 10:29
